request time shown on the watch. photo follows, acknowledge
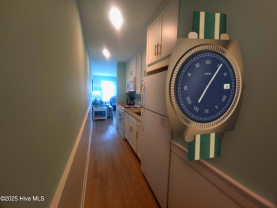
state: 7:06
